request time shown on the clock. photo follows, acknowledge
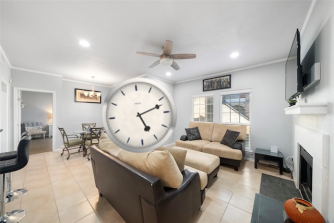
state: 5:12
